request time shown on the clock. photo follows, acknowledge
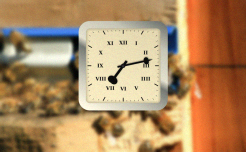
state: 7:13
